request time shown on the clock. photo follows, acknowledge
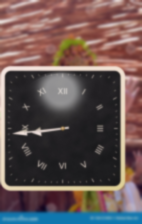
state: 8:44
